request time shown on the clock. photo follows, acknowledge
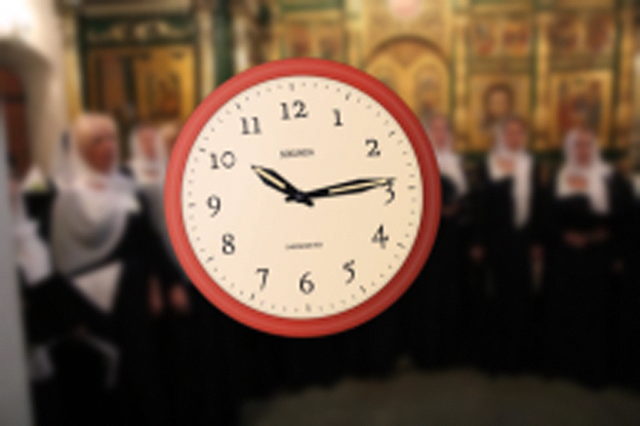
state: 10:14
